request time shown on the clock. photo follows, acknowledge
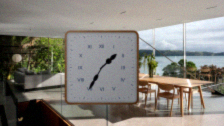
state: 1:35
